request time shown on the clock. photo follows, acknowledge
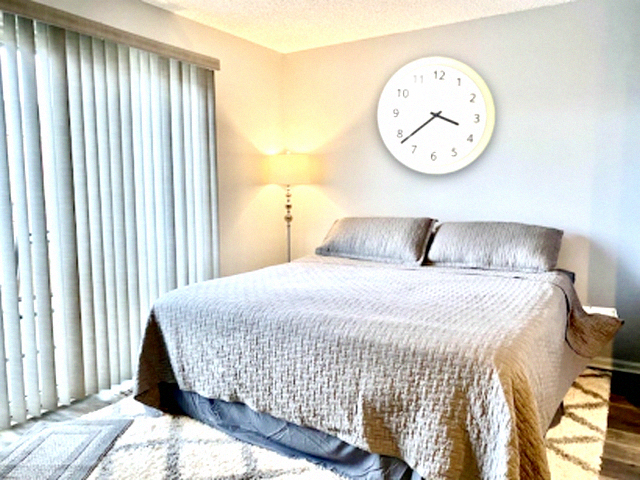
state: 3:38
